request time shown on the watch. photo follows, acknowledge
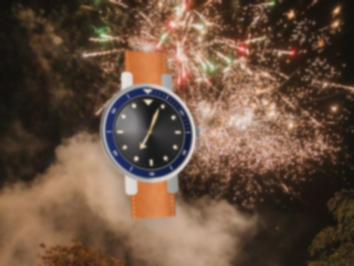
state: 7:04
